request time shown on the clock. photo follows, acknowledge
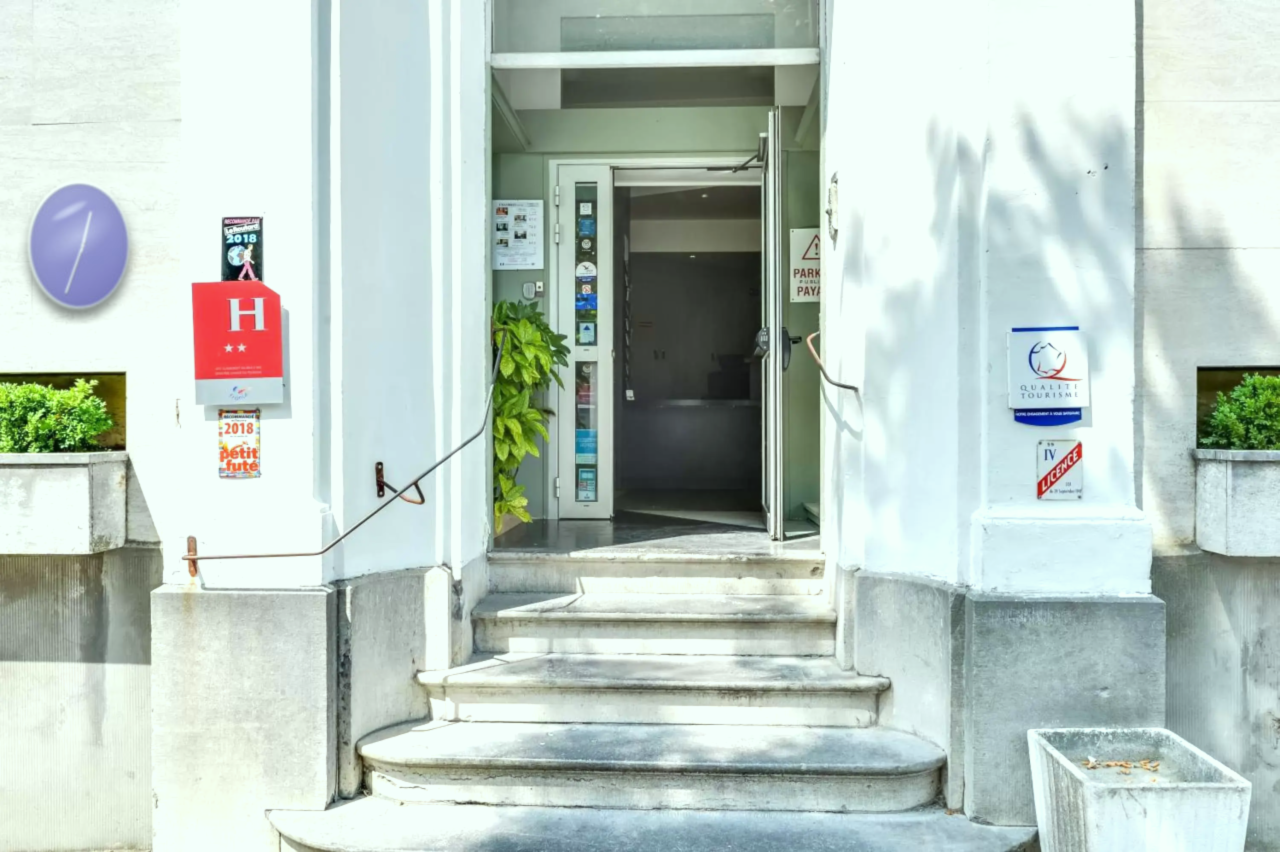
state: 12:34
